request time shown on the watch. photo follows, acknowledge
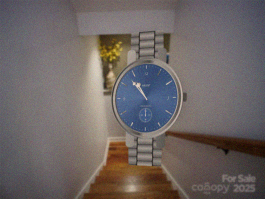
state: 10:53
